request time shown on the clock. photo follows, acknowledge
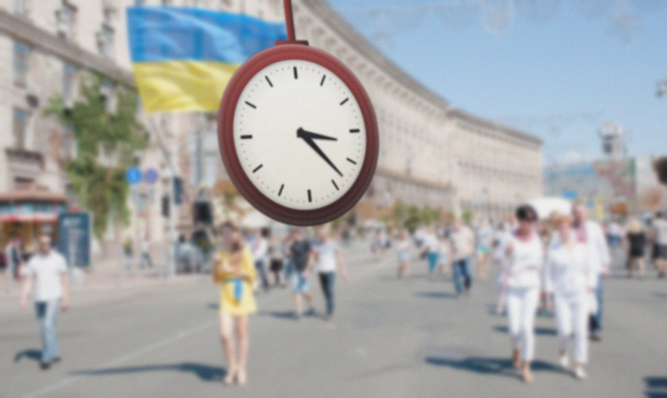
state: 3:23
